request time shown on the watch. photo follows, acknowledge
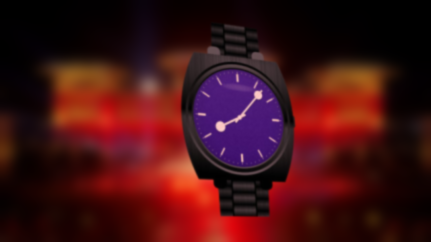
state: 8:07
